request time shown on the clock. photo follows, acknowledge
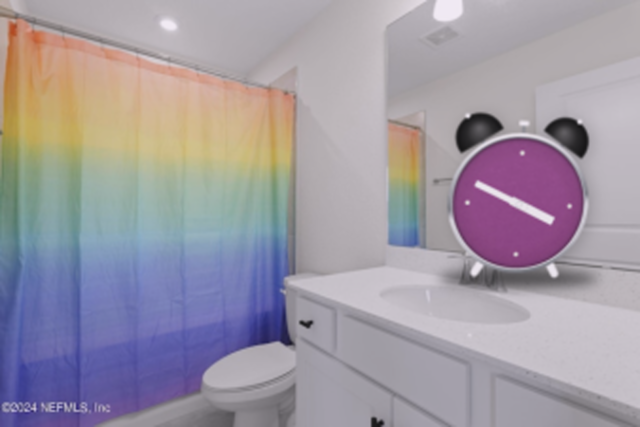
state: 3:49
